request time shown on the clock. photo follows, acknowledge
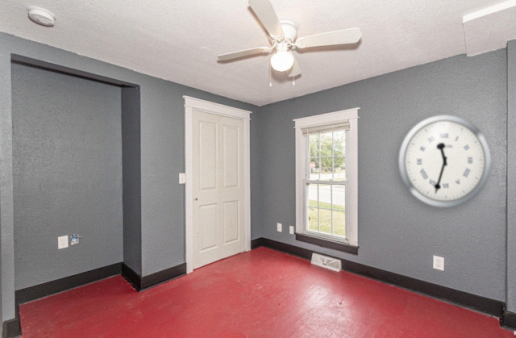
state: 11:33
